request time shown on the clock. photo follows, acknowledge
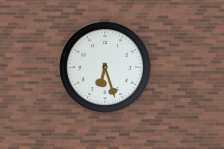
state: 6:27
